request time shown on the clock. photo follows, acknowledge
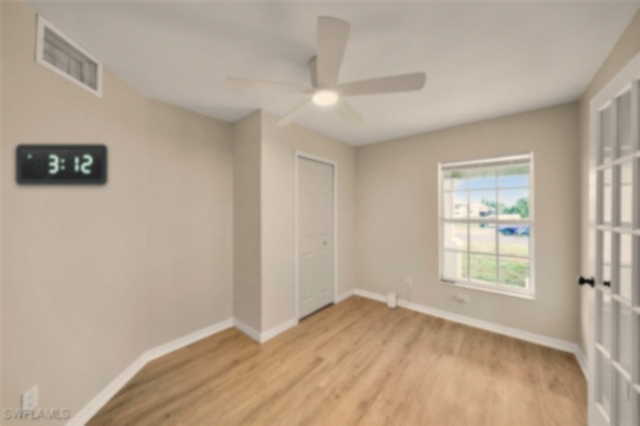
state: 3:12
